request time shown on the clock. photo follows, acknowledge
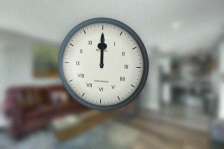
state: 12:00
